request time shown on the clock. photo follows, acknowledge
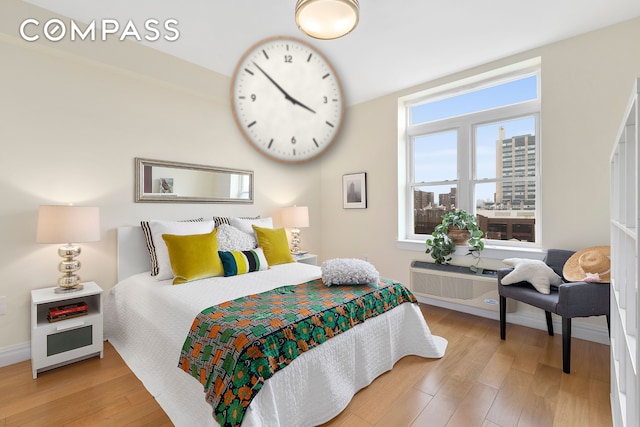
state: 3:52
